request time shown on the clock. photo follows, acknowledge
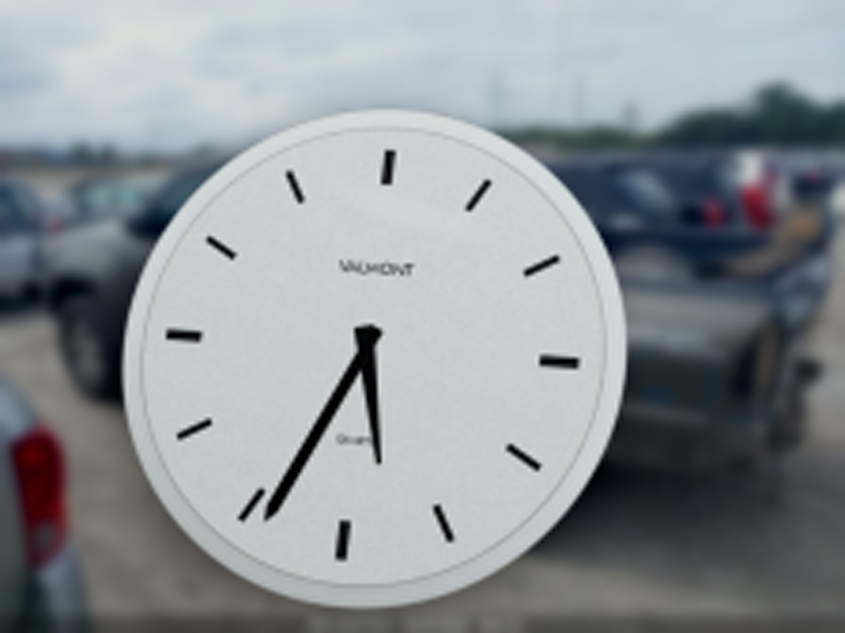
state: 5:34
